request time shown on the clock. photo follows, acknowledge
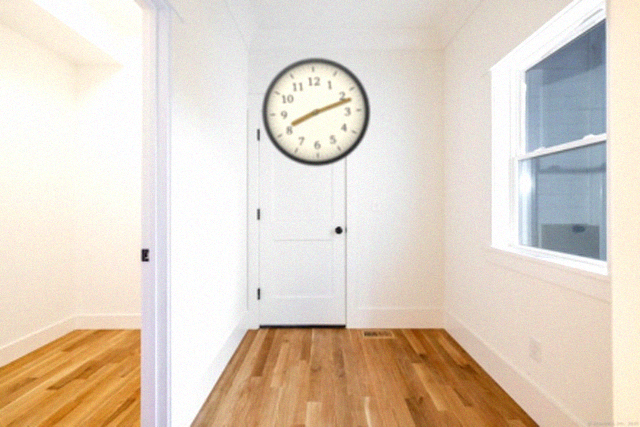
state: 8:12
